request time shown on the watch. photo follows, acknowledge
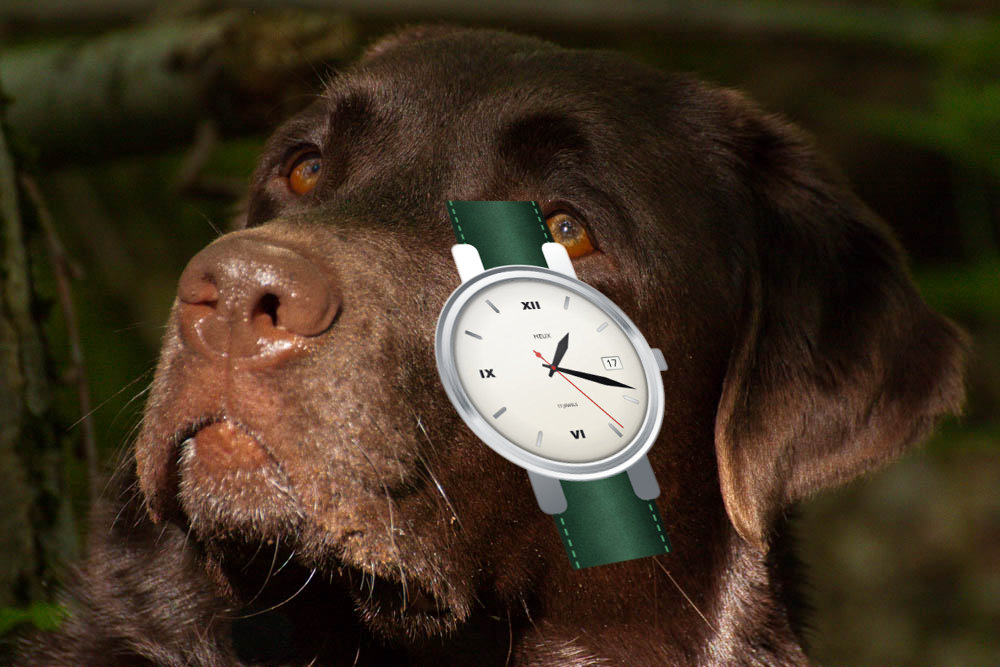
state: 1:18:24
